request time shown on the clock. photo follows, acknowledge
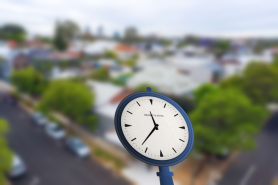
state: 11:37
